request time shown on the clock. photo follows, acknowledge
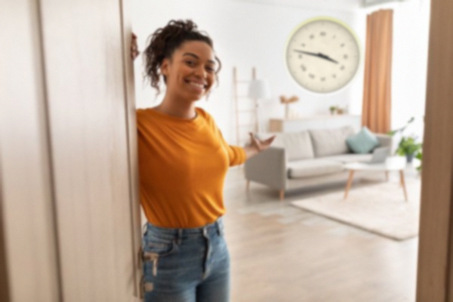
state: 3:47
